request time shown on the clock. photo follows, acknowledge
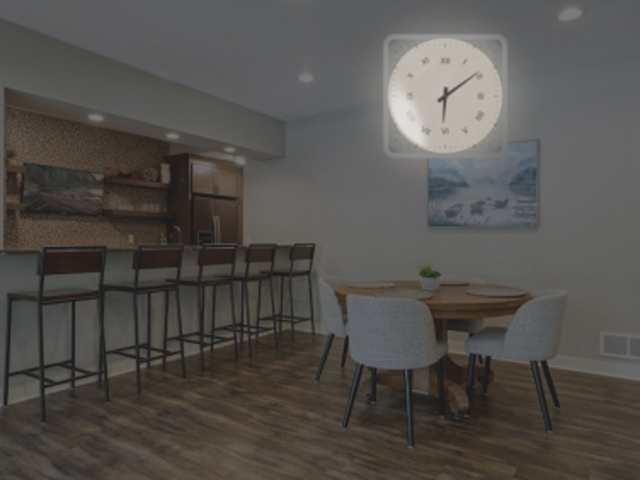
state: 6:09
